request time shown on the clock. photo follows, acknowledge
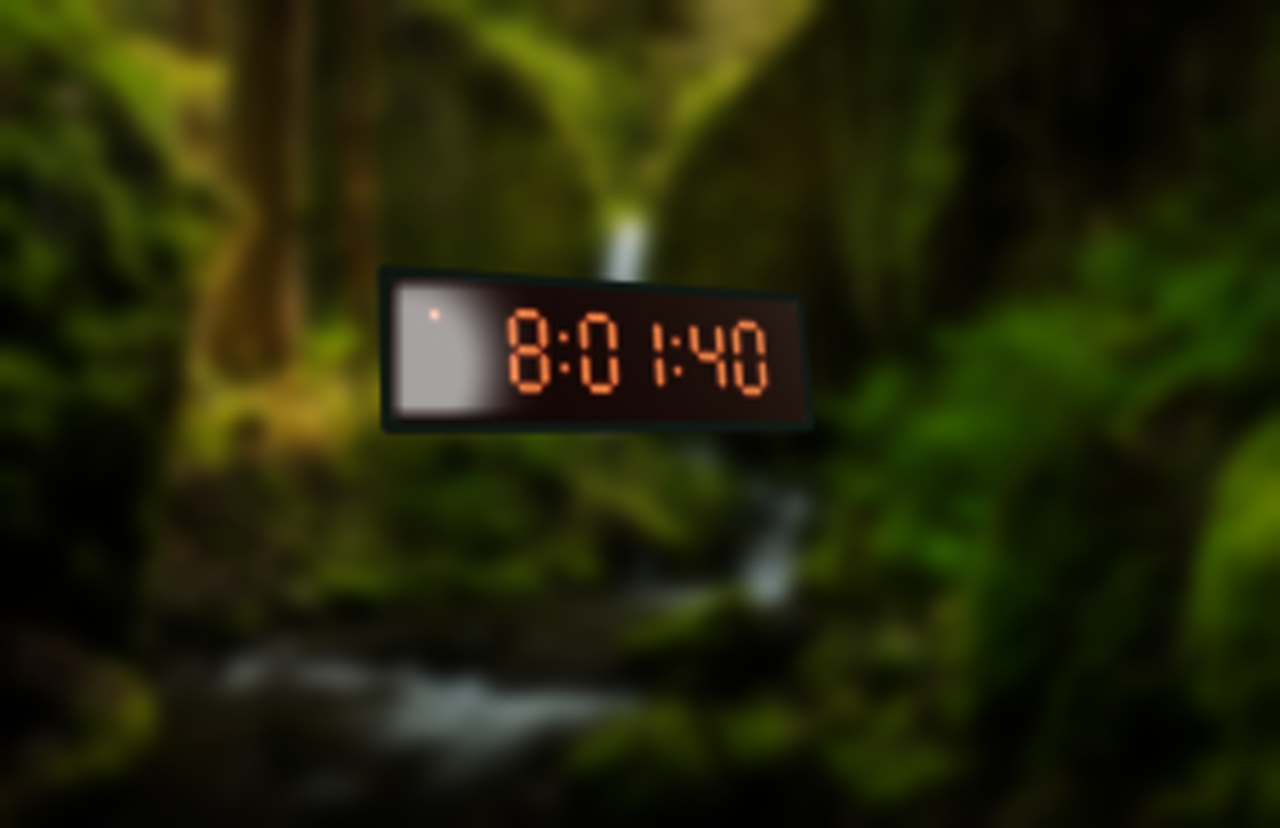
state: 8:01:40
